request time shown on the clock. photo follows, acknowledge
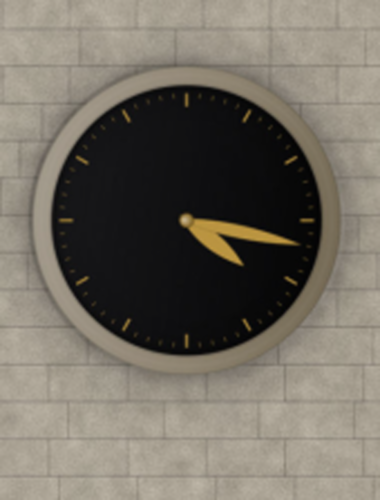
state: 4:17
